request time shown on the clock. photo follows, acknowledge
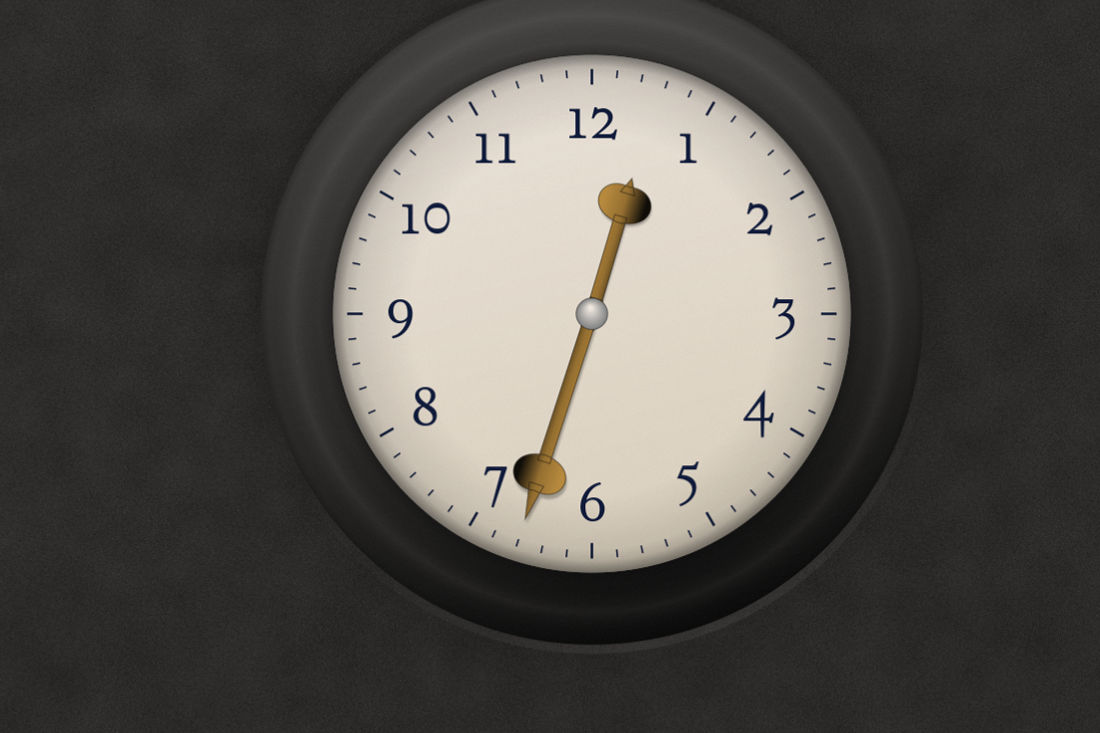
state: 12:33
